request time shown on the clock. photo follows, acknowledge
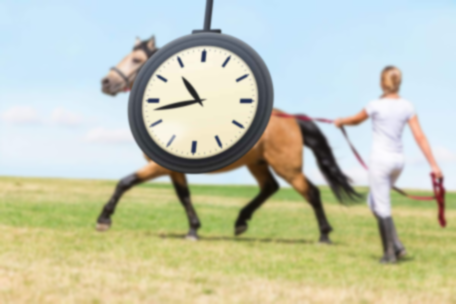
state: 10:43
